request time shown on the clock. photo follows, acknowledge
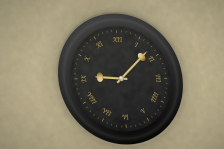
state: 9:08
